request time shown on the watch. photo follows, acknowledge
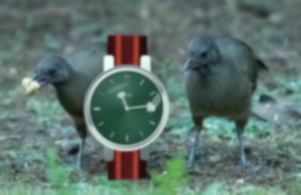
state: 11:14
